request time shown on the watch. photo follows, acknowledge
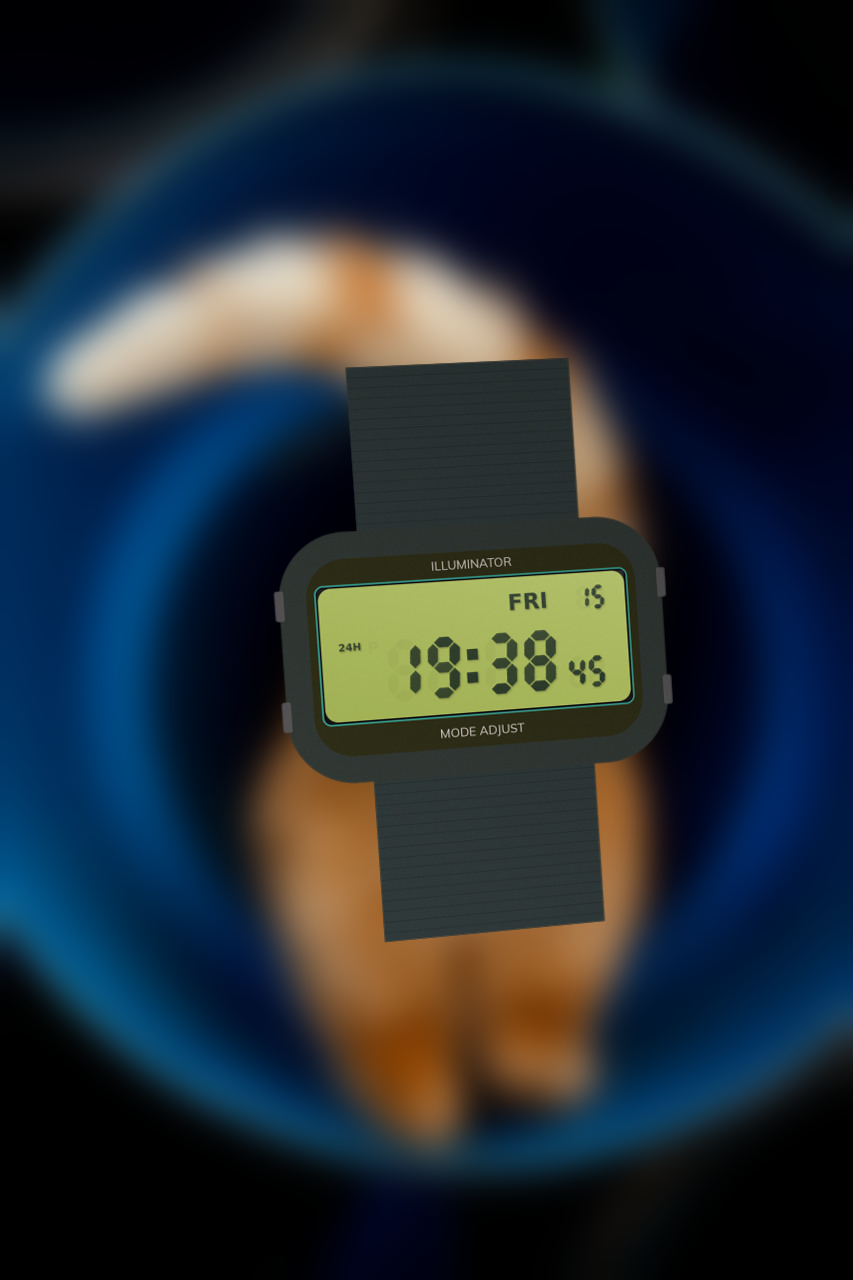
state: 19:38:45
